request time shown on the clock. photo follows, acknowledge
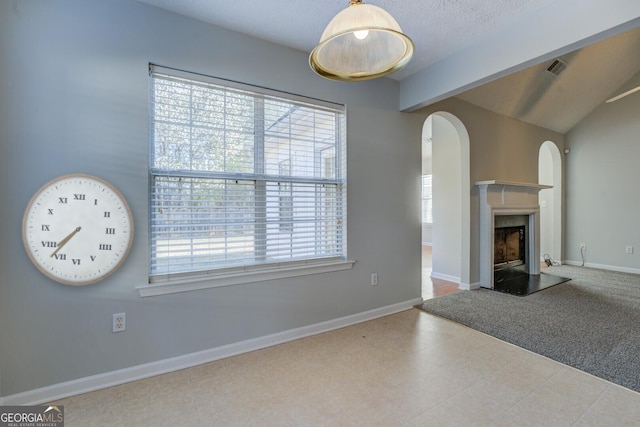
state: 7:37
